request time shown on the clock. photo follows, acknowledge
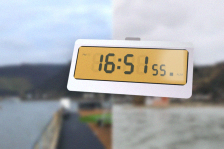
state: 16:51:55
